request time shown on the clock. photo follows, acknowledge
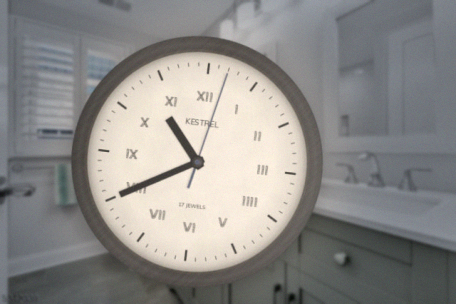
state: 10:40:02
